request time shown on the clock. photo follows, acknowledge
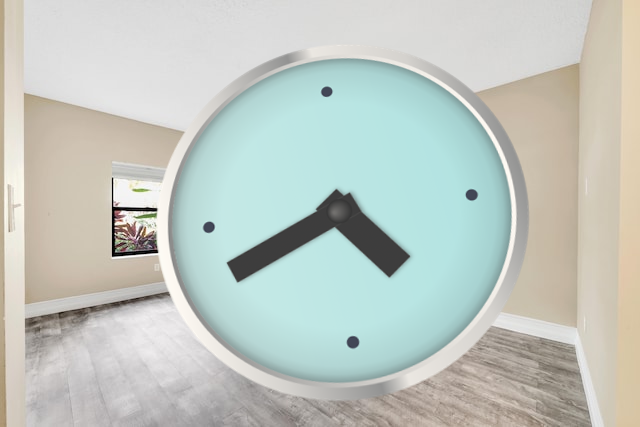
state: 4:41
